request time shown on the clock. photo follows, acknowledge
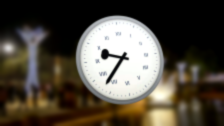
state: 9:37
